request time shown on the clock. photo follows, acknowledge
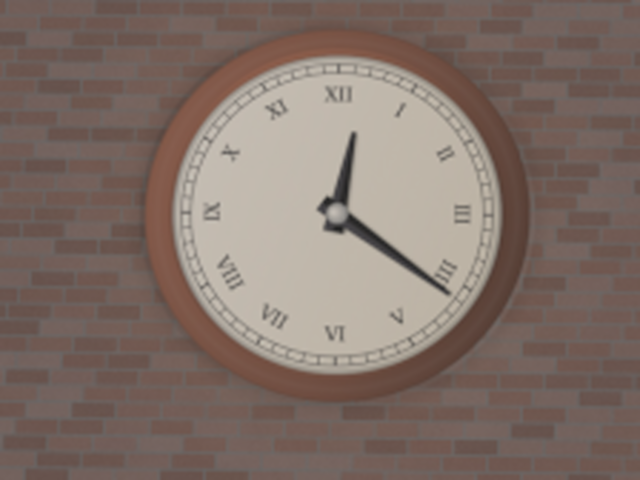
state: 12:21
